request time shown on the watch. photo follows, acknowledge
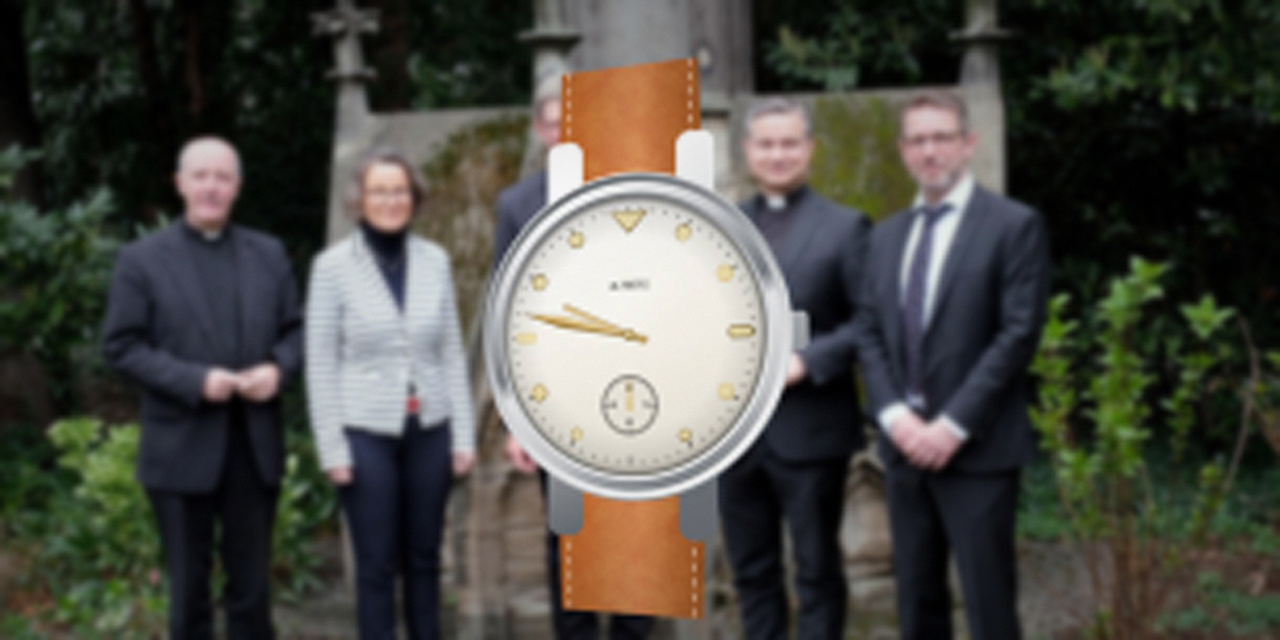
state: 9:47
